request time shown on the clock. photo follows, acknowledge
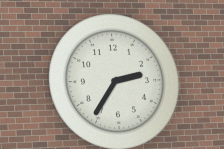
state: 2:36
